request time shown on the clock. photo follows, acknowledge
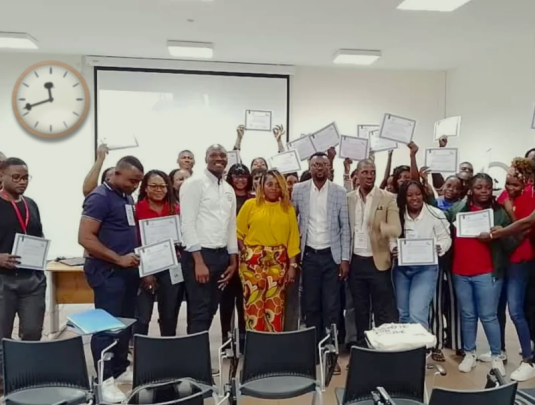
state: 11:42
